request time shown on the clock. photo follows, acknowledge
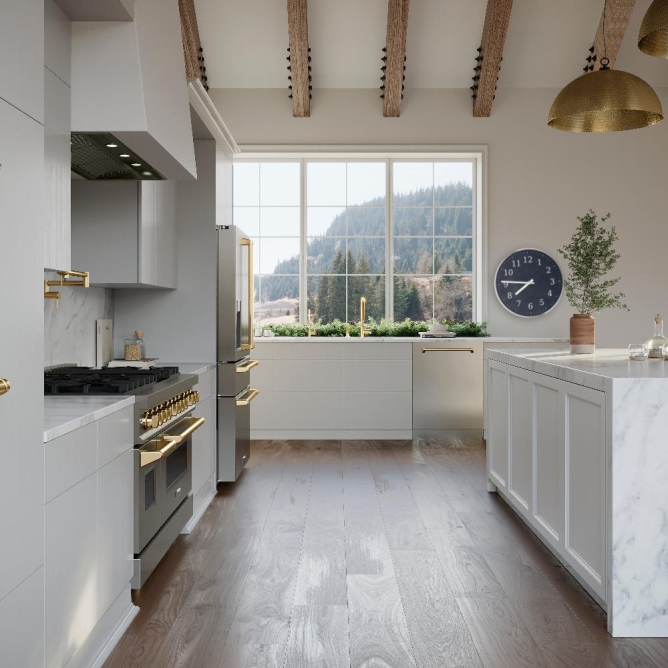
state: 7:46
